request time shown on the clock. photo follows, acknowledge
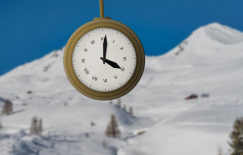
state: 4:01
